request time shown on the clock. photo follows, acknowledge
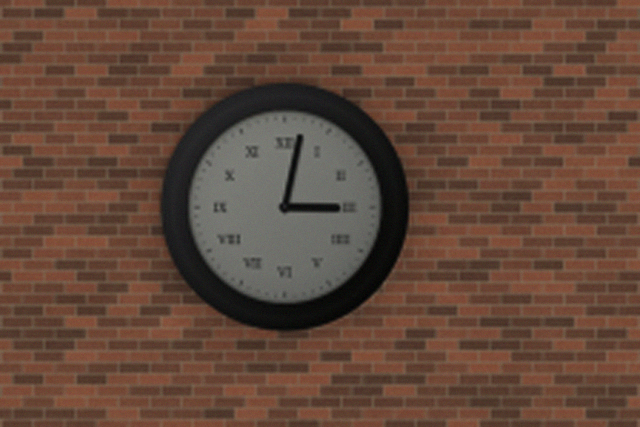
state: 3:02
